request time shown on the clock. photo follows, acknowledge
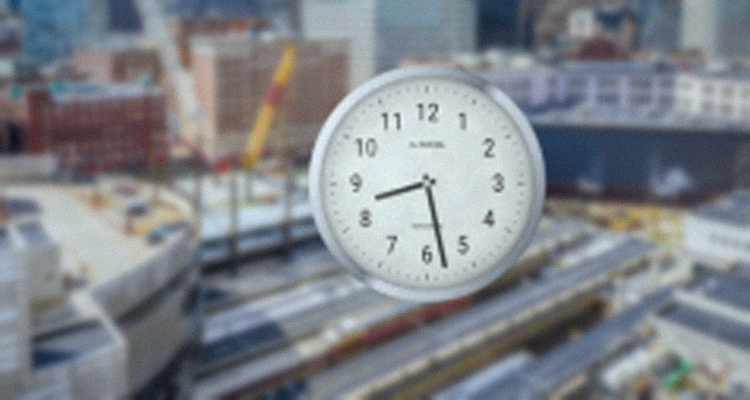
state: 8:28
